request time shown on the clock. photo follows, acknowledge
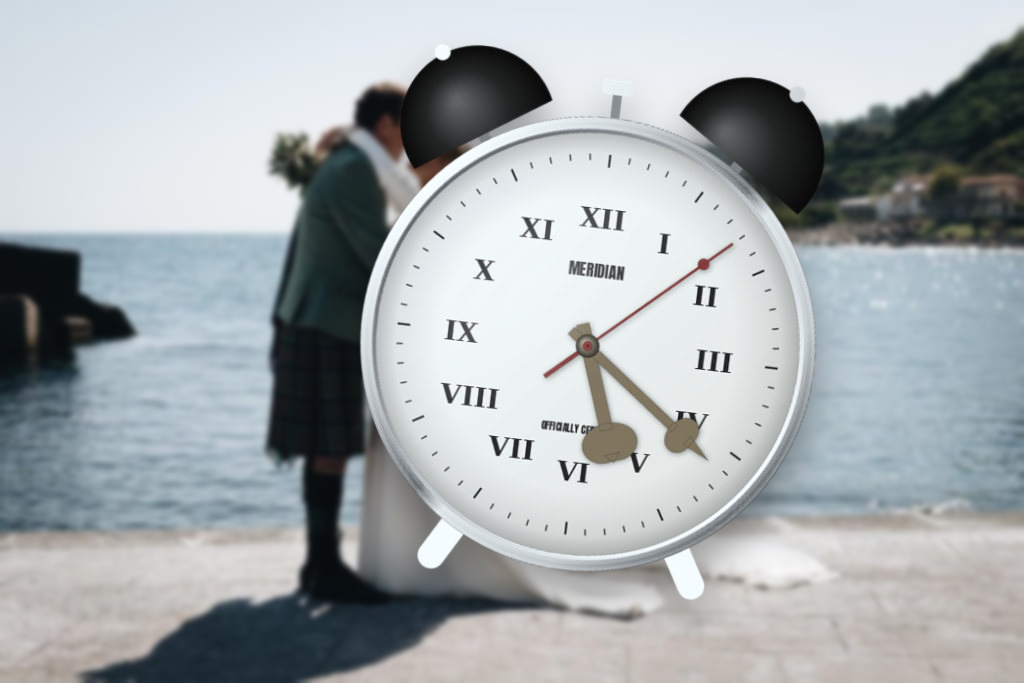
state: 5:21:08
